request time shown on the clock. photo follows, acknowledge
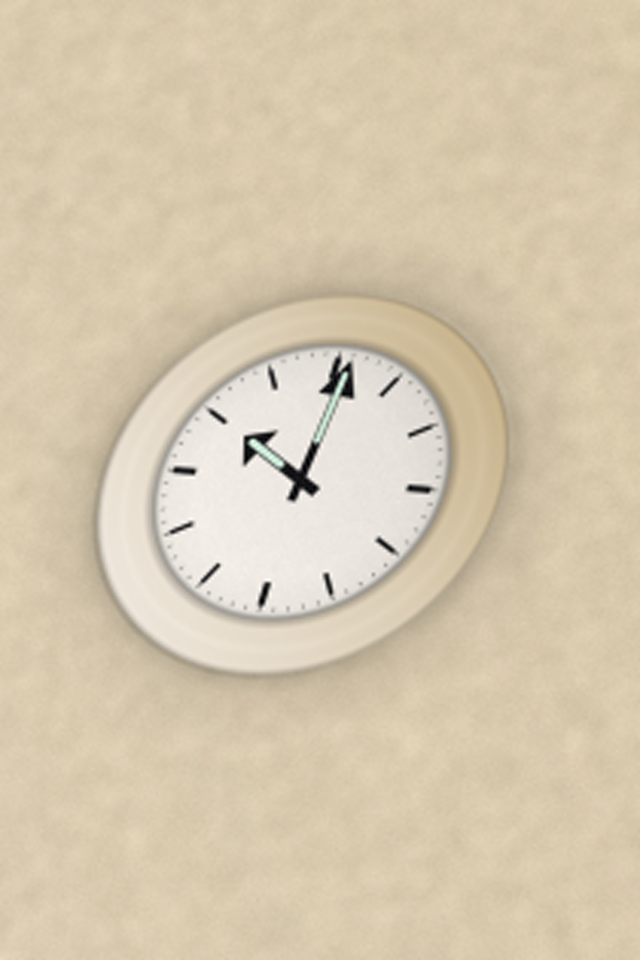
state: 10:01
